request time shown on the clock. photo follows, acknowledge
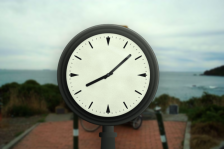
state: 8:08
